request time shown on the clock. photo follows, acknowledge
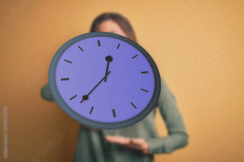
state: 12:38
